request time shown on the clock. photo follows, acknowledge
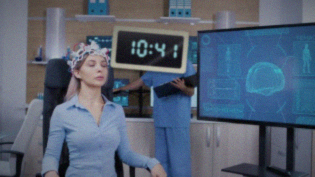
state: 10:41
